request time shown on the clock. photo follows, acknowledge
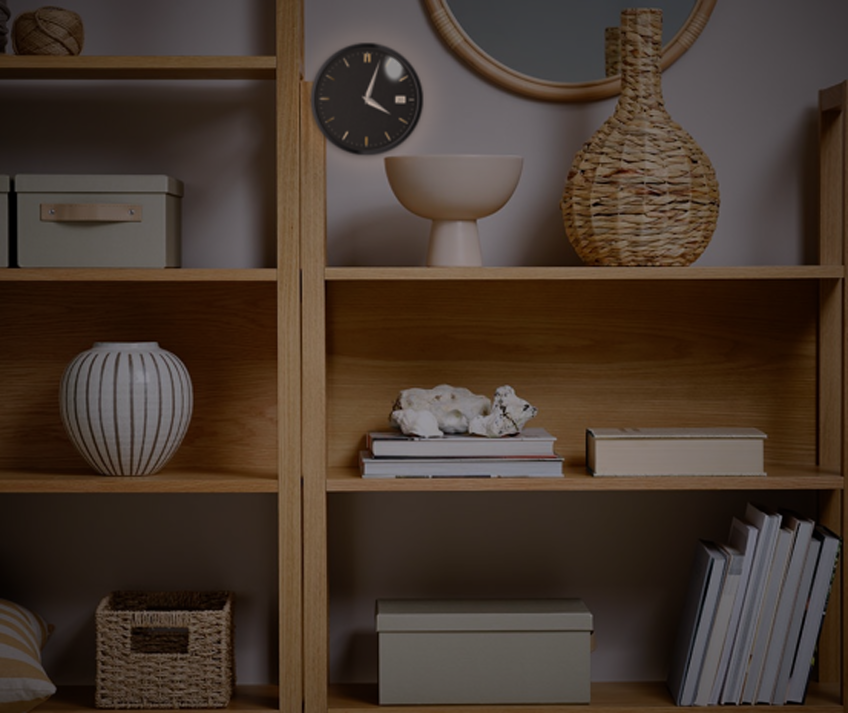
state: 4:03
